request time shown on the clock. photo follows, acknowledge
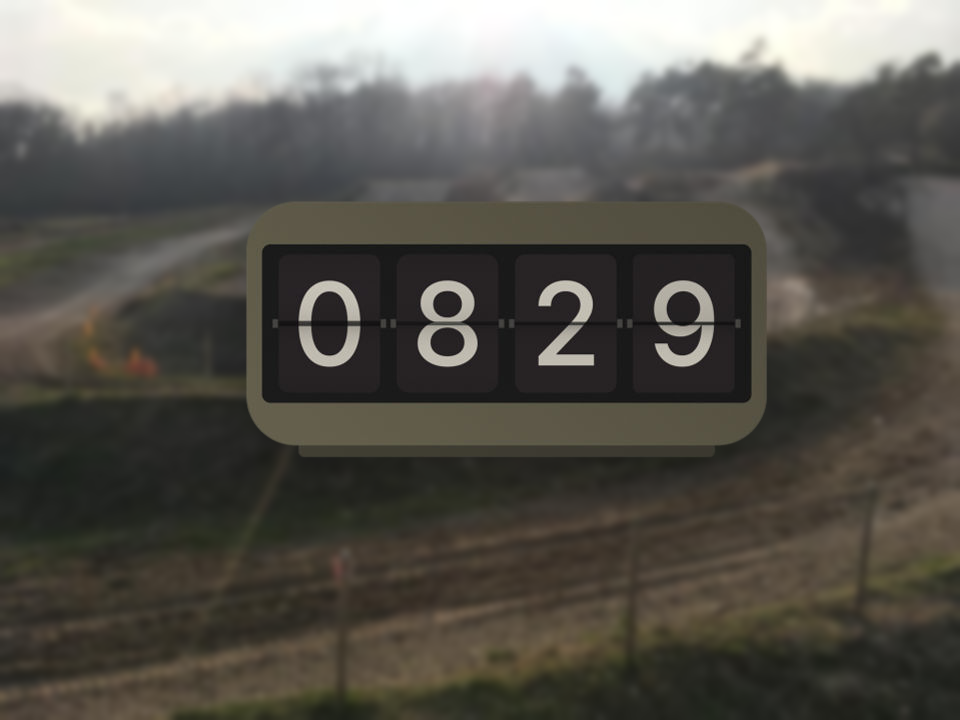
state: 8:29
